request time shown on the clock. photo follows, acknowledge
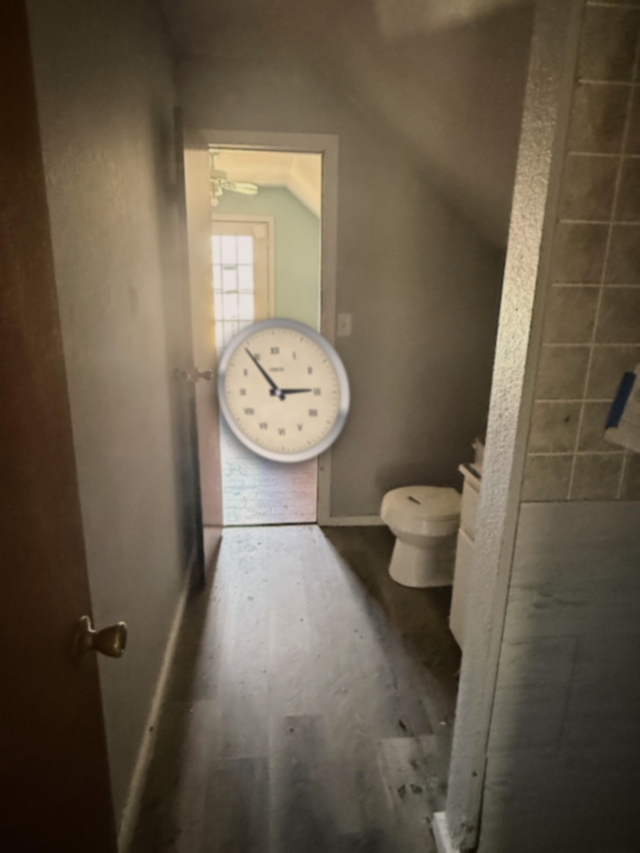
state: 2:54
